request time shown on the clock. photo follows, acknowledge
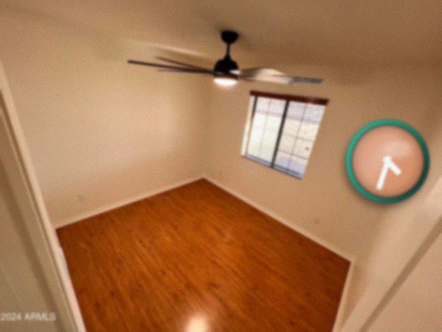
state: 4:33
